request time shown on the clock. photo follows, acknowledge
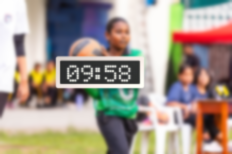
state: 9:58
